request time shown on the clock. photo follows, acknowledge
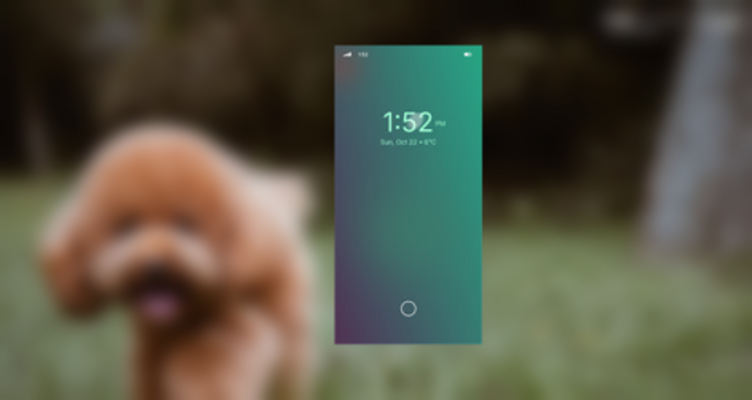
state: 1:52
